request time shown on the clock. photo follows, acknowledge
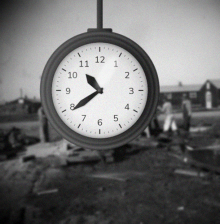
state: 10:39
